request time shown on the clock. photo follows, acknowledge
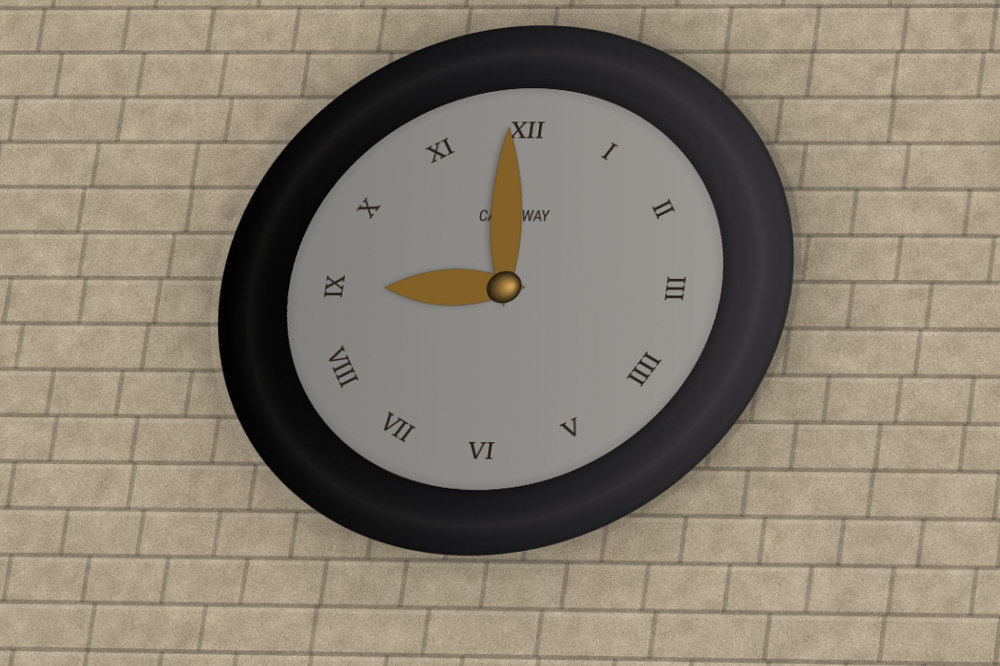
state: 8:59
